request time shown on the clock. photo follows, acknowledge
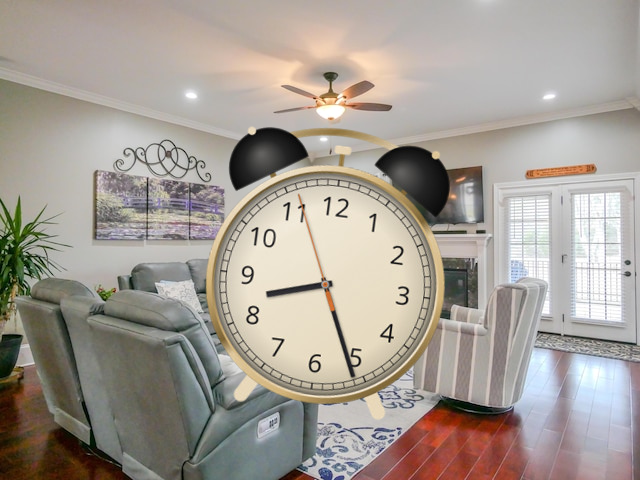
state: 8:25:56
